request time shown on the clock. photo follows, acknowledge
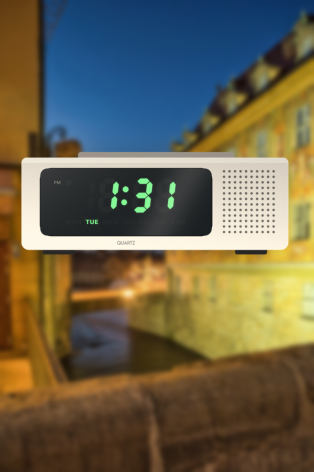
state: 1:31
